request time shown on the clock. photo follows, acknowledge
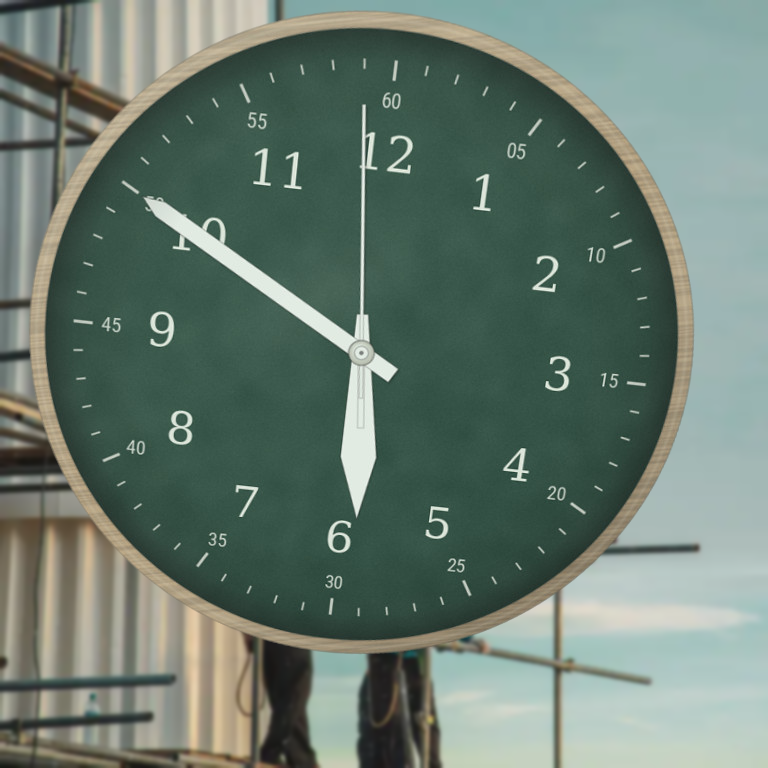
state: 5:49:59
